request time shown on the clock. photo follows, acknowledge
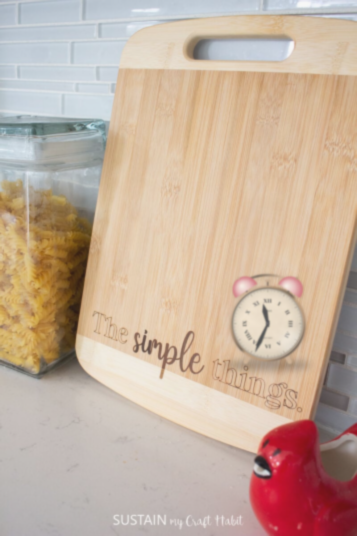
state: 11:34
